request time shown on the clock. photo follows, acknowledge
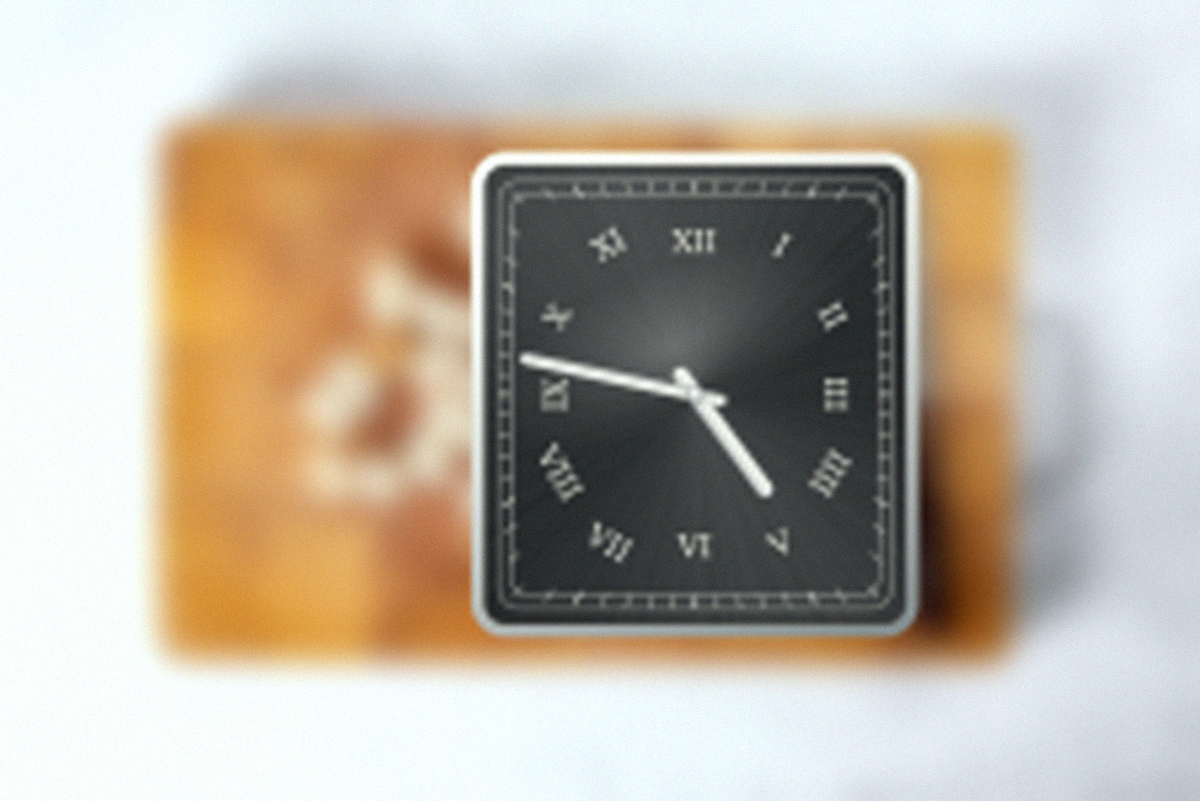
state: 4:47
